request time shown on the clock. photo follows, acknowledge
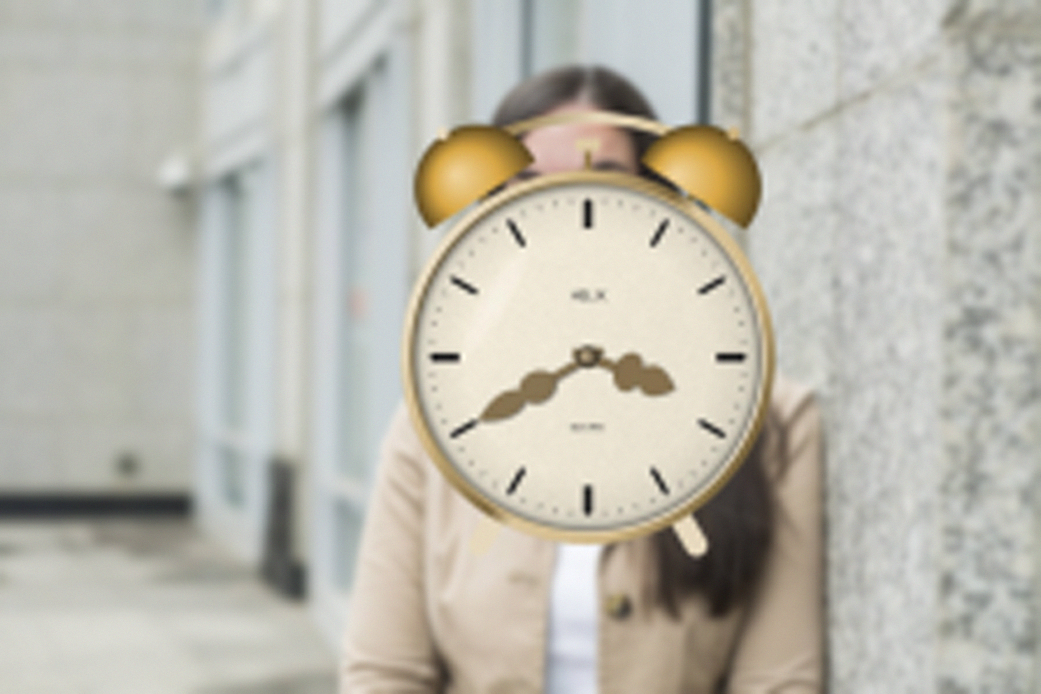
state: 3:40
